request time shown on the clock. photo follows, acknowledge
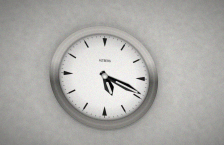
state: 5:19
